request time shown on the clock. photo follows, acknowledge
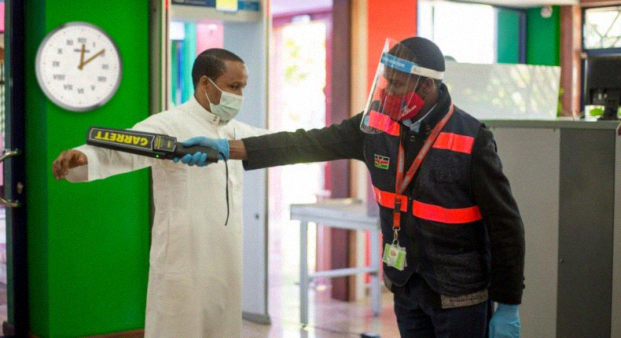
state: 12:09
